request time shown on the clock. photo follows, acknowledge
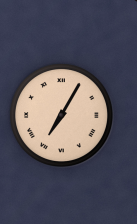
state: 7:05
